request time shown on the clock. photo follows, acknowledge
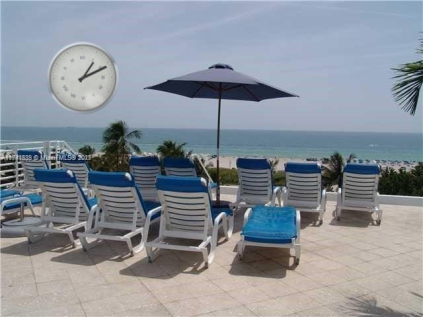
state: 1:11
